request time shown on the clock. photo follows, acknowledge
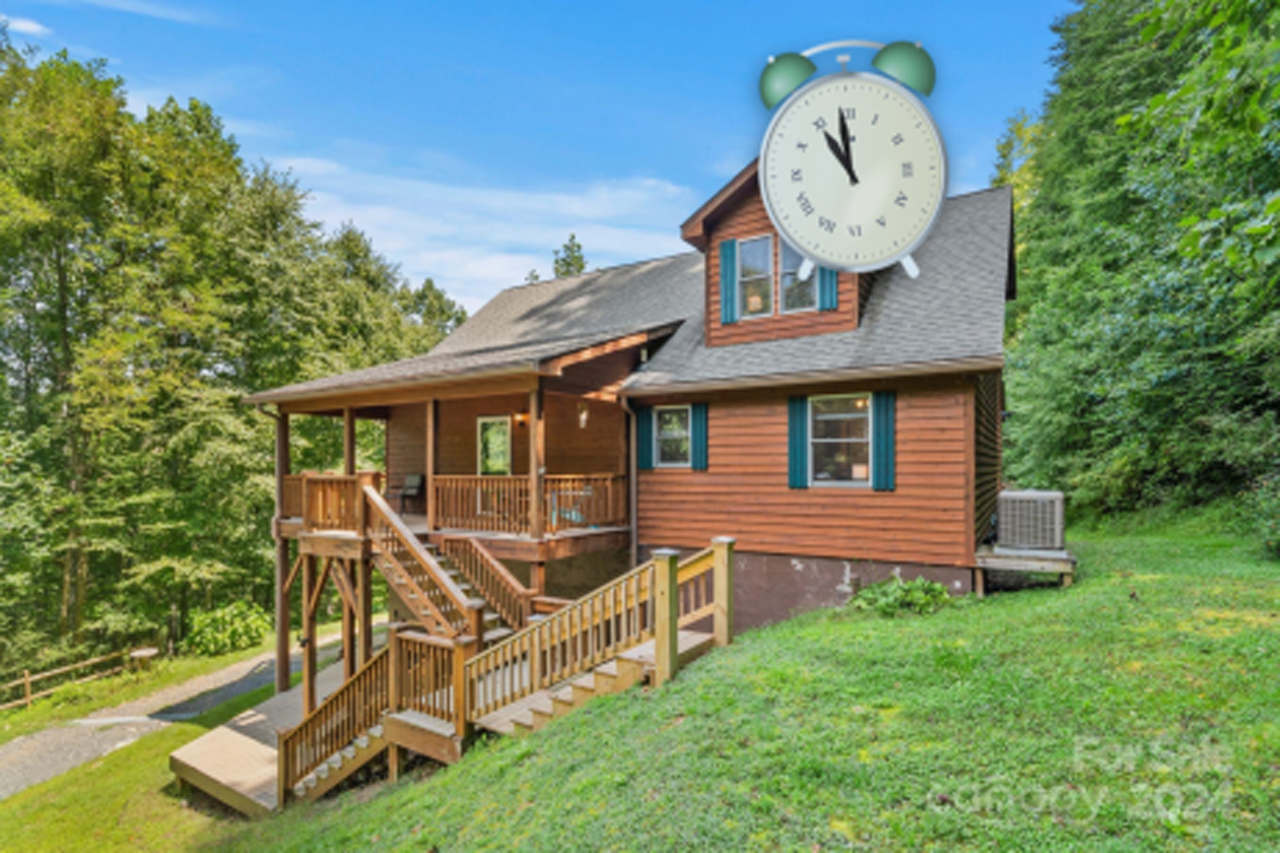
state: 10:59
